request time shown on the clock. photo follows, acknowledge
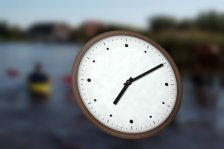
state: 7:10
